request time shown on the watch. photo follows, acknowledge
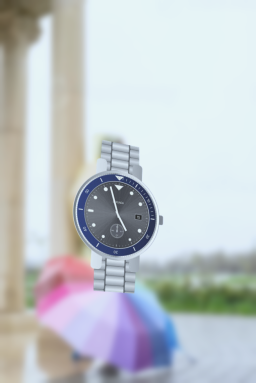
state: 4:57
